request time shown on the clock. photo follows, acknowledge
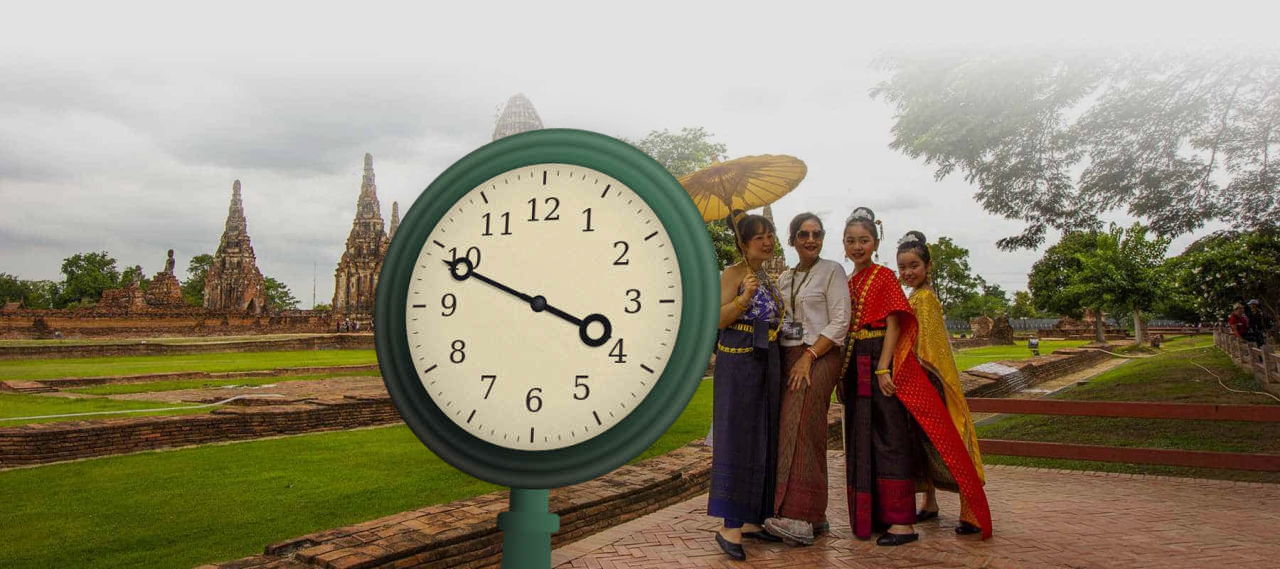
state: 3:49
